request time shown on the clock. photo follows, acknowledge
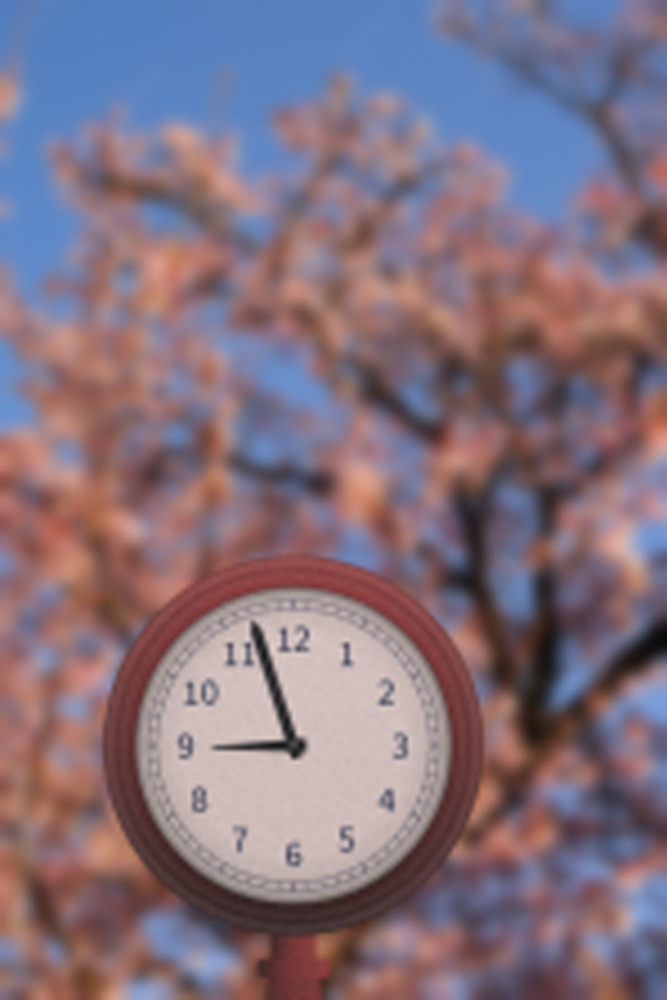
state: 8:57
